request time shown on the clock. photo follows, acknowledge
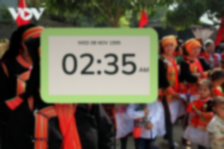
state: 2:35
